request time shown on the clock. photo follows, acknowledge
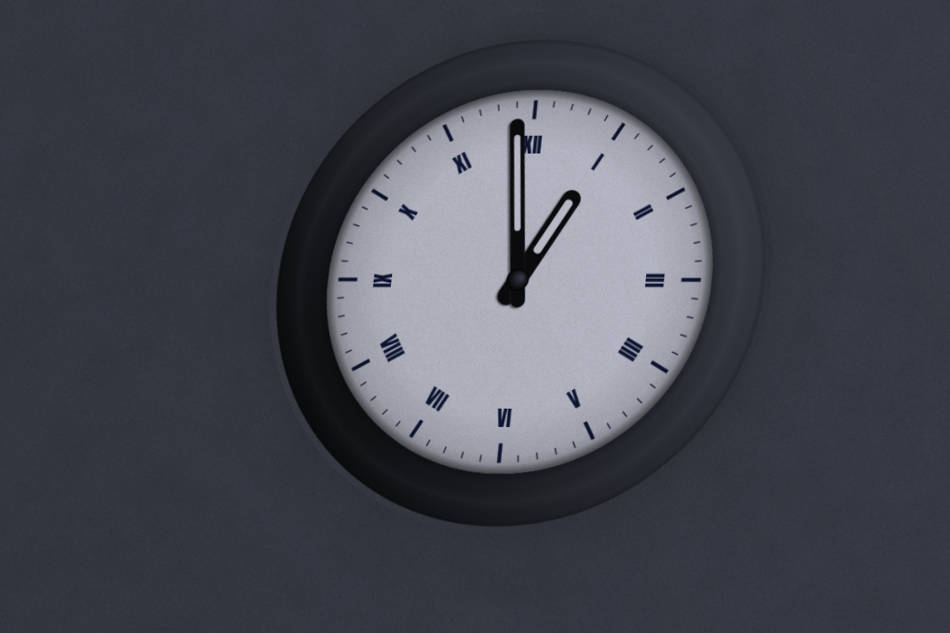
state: 12:59
